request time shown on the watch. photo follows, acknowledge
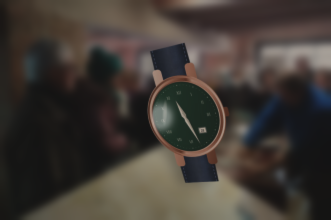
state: 11:27
